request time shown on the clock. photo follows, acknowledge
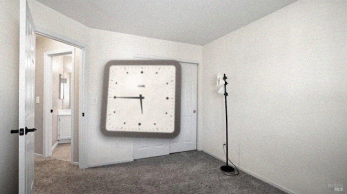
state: 5:45
